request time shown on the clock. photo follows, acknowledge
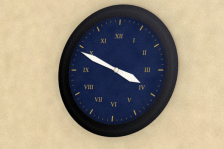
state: 3:49
